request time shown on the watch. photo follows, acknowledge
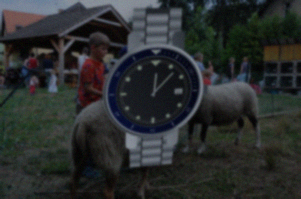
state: 12:07
